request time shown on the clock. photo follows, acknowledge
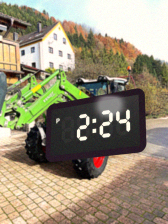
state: 2:24
